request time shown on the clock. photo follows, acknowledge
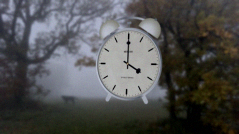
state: 4:00
